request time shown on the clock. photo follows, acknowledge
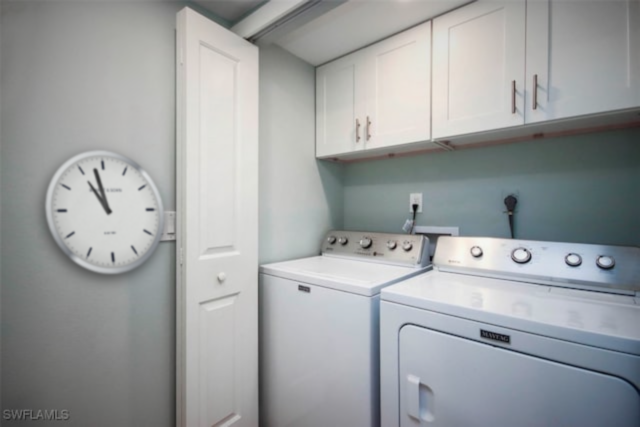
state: 10:58
